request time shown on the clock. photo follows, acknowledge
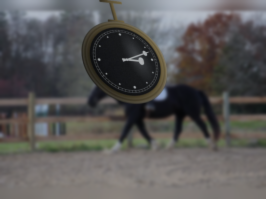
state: 3:12
